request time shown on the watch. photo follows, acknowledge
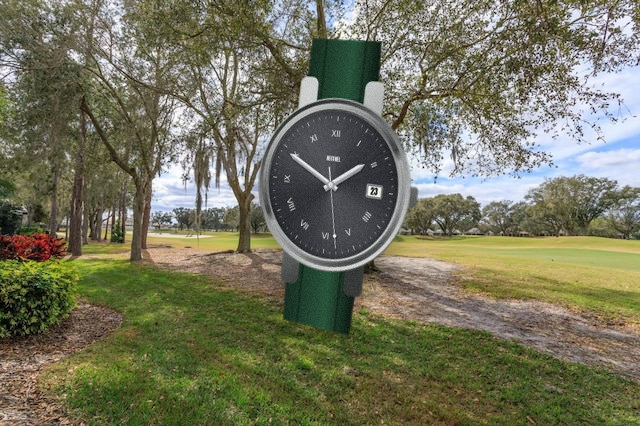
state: 1:49:28
